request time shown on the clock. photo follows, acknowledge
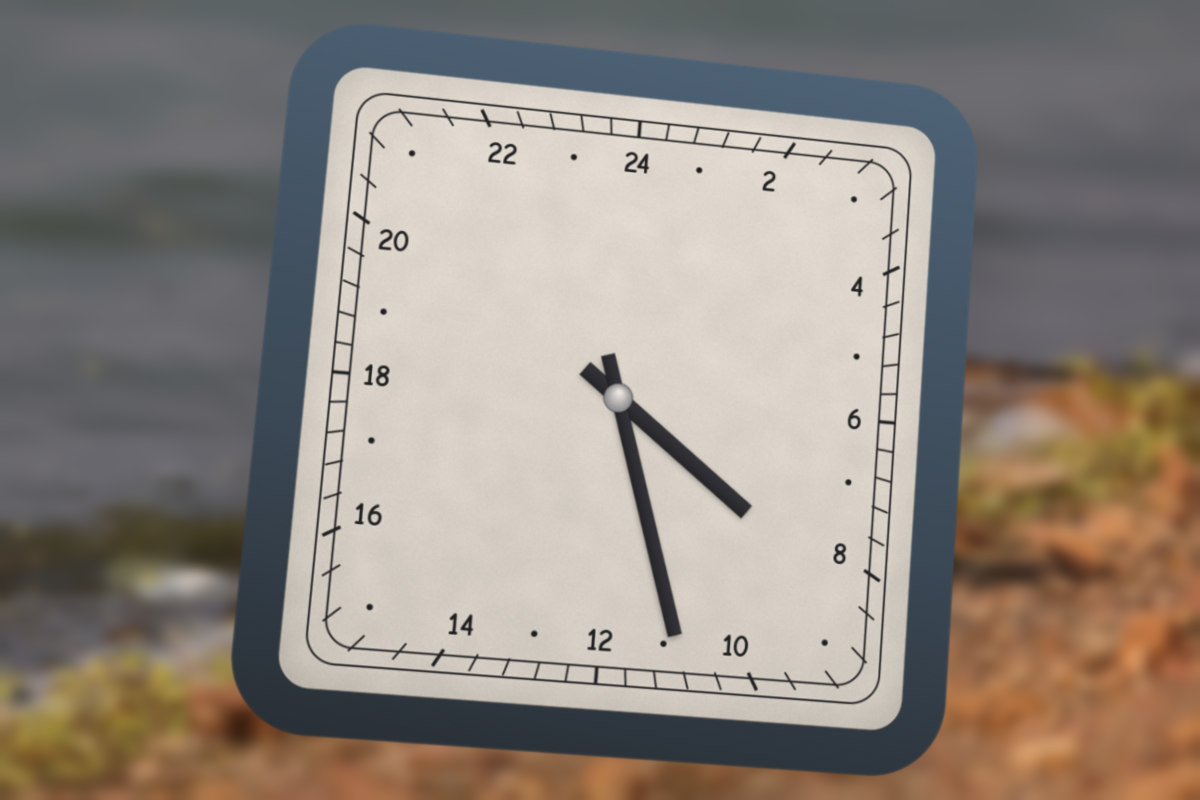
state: 8:27
